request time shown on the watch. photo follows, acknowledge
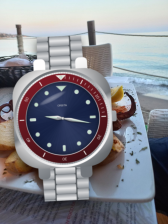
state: 9:17
